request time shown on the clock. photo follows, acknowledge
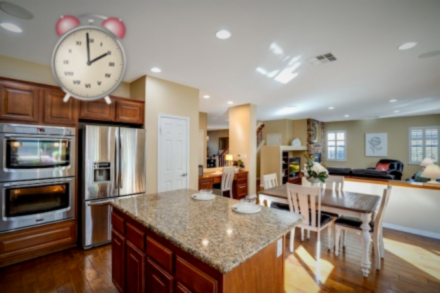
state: 1:59
